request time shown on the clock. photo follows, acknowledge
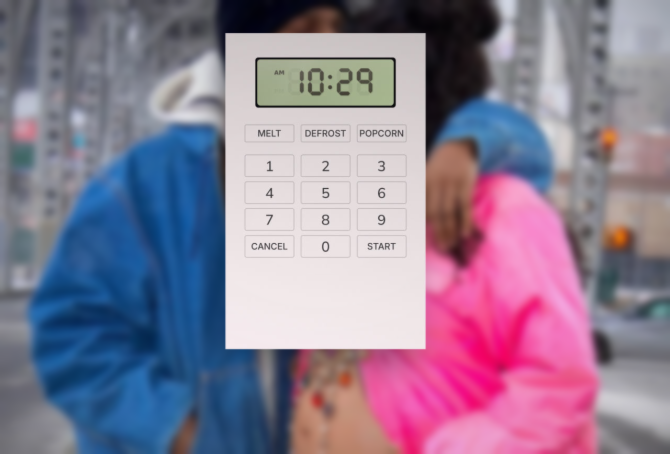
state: 10:29
